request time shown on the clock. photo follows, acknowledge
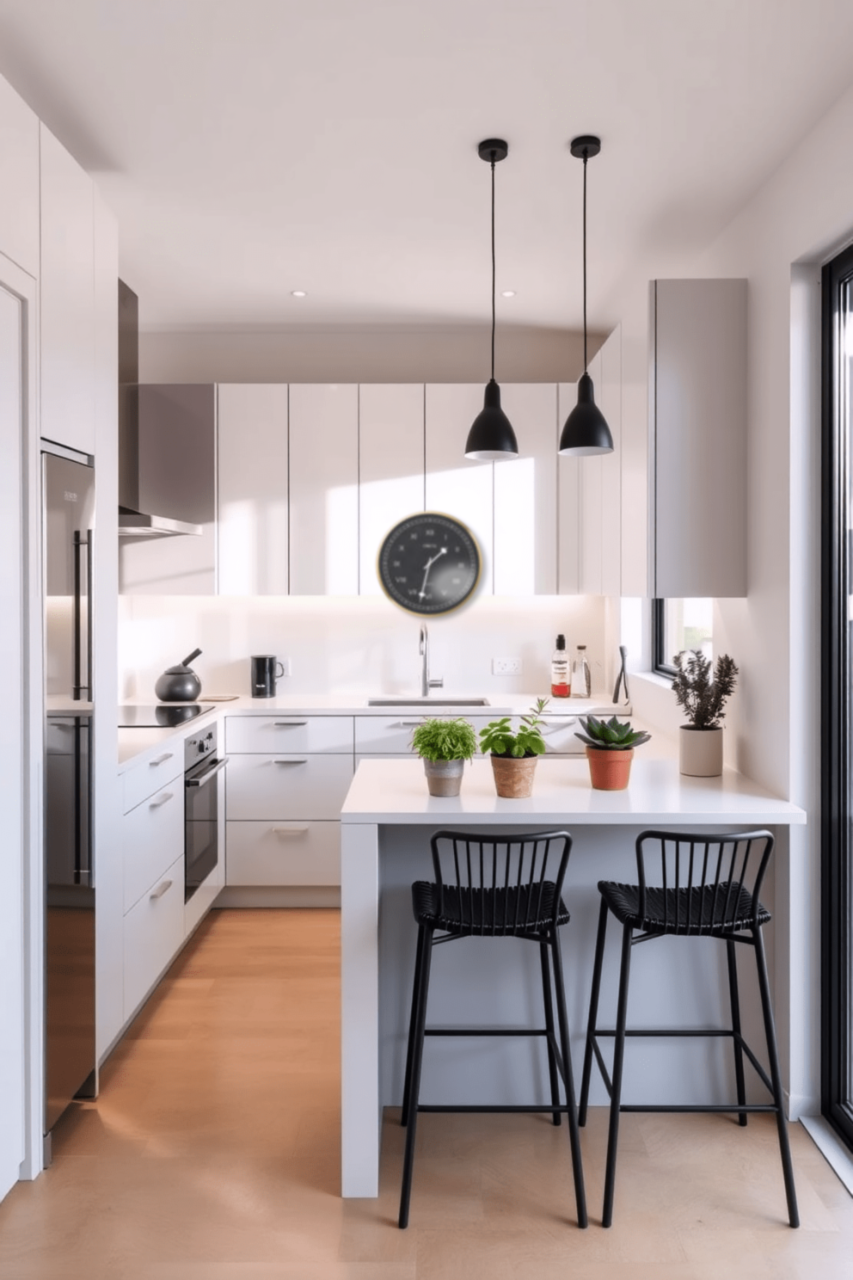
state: 1:32
